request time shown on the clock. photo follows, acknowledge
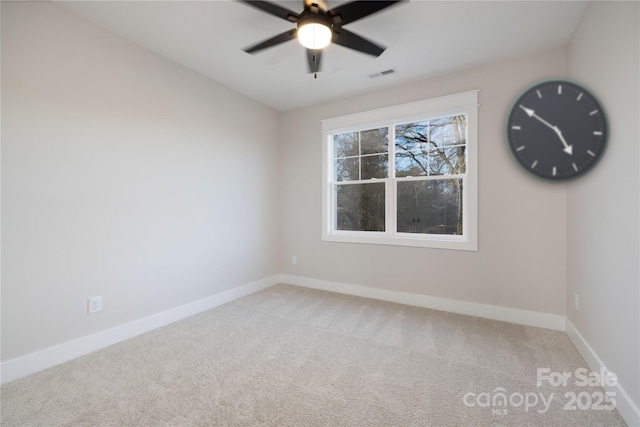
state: 4:50
